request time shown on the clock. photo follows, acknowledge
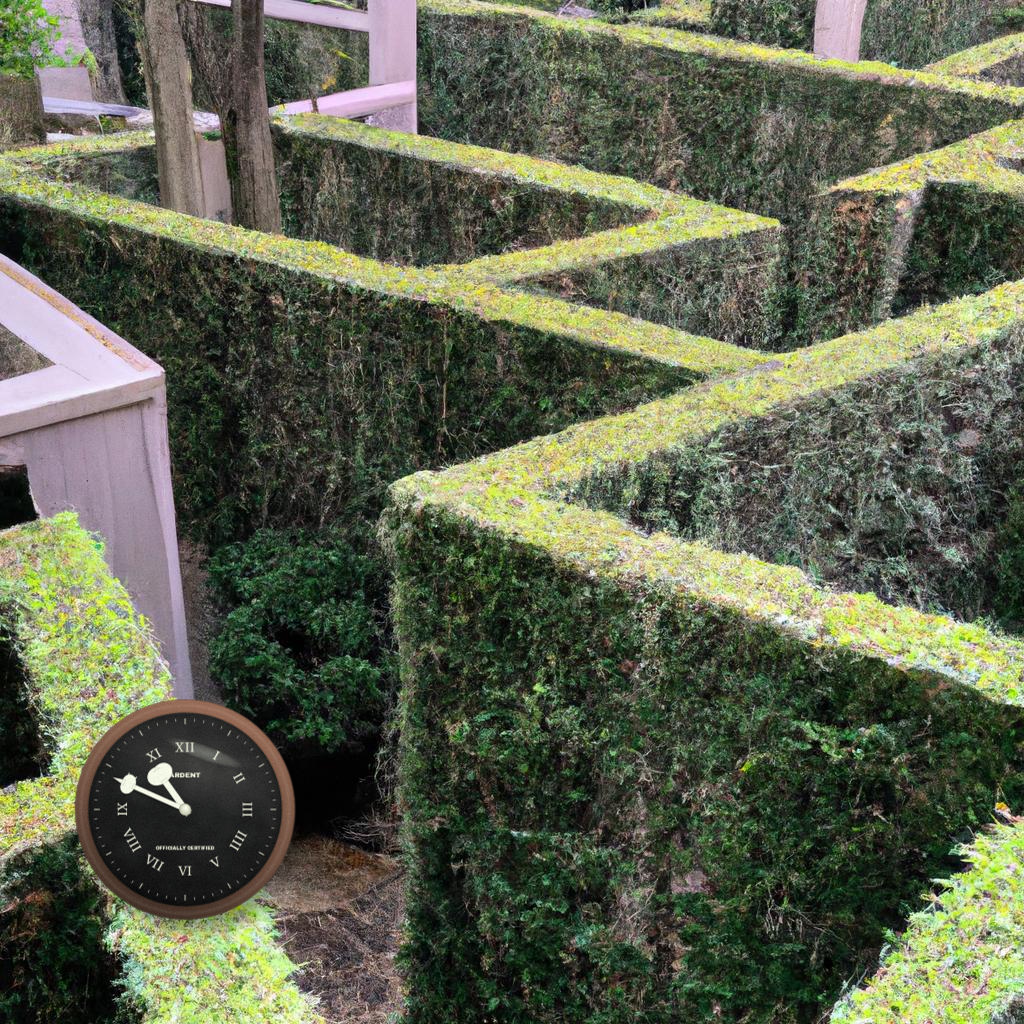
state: 10:49
